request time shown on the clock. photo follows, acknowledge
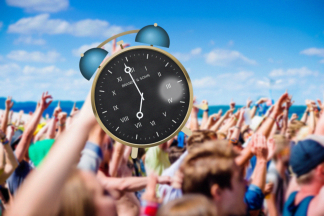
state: 6:59
